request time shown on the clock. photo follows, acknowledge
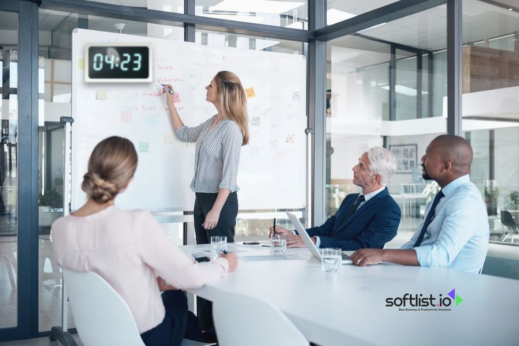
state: 4:23
